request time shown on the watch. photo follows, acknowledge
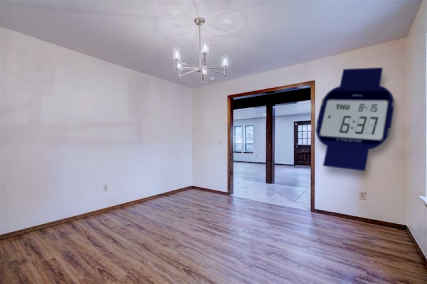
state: 6:37
